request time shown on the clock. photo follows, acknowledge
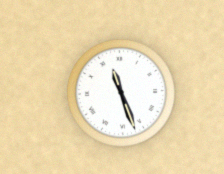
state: 11:27
